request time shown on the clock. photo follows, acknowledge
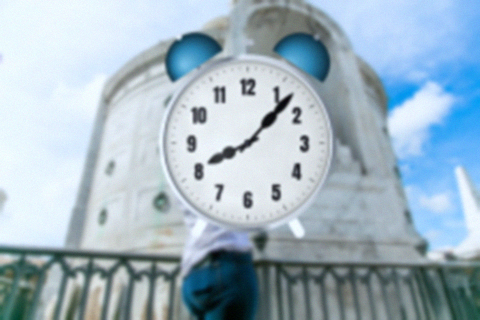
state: 8:07
